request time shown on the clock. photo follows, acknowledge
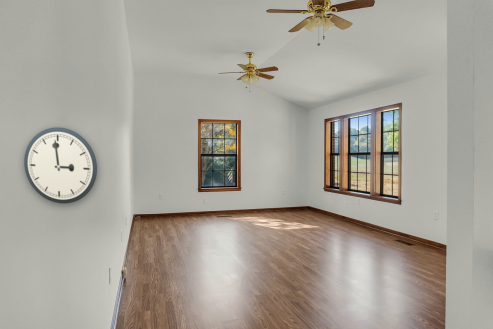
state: 2:59
